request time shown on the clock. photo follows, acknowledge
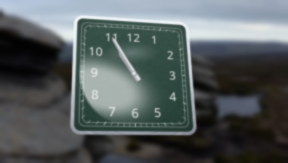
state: 10:55
